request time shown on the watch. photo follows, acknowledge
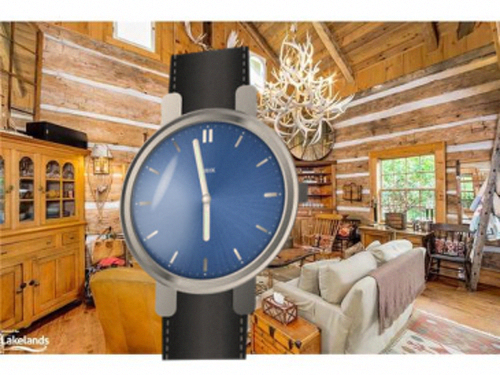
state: 5:58
